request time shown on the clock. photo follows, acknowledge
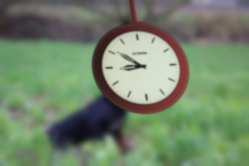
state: 8:51
